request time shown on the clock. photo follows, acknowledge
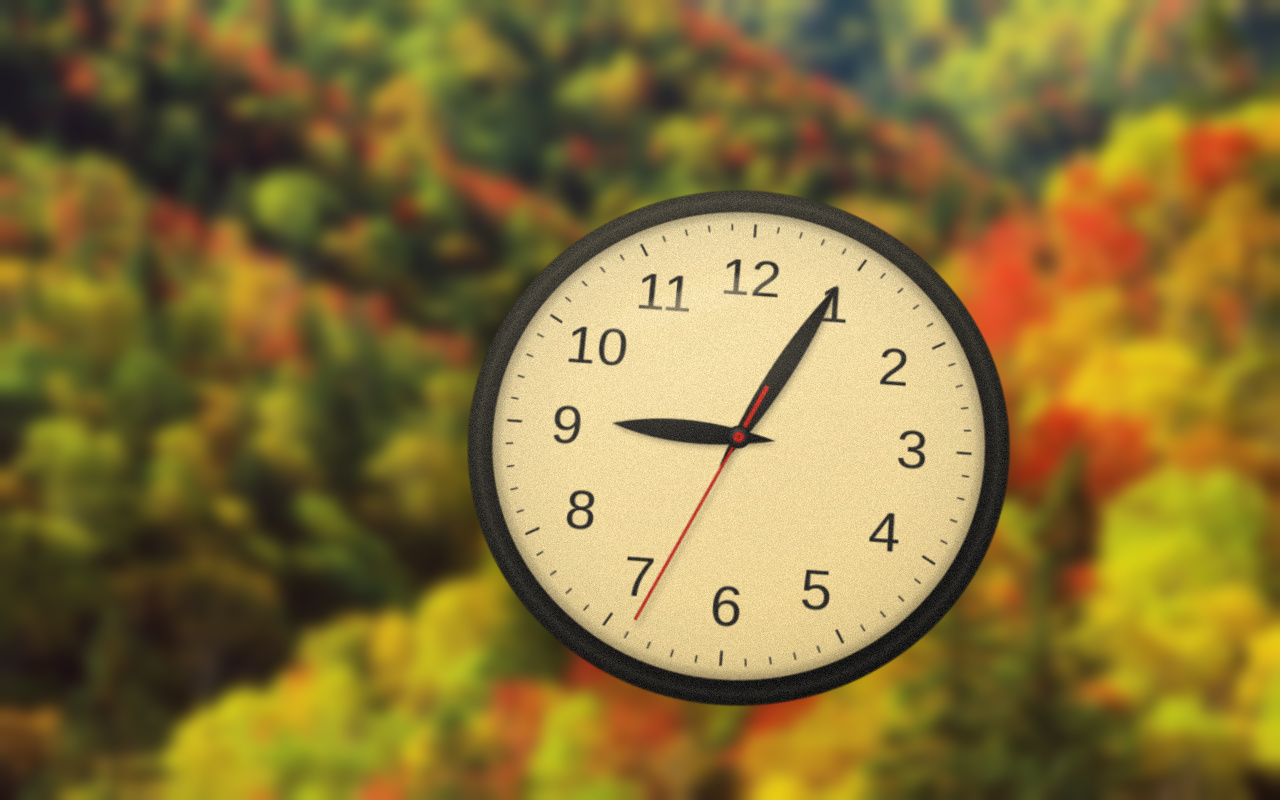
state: 9:04:34
